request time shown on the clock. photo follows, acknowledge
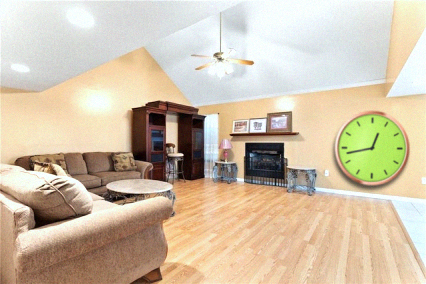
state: 12:43
